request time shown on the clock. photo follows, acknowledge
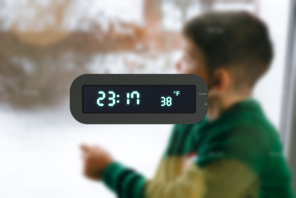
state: 23:17
